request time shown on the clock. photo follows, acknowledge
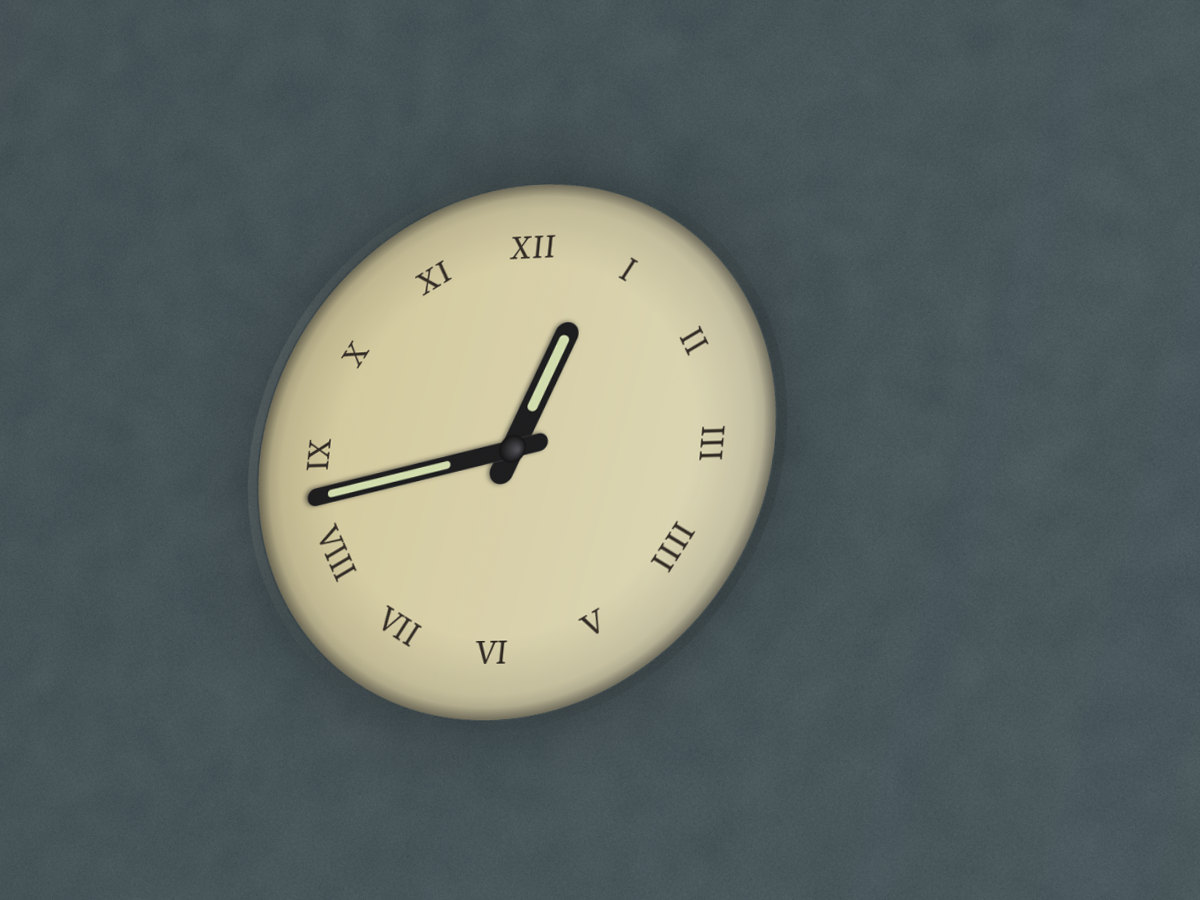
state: 12:43
